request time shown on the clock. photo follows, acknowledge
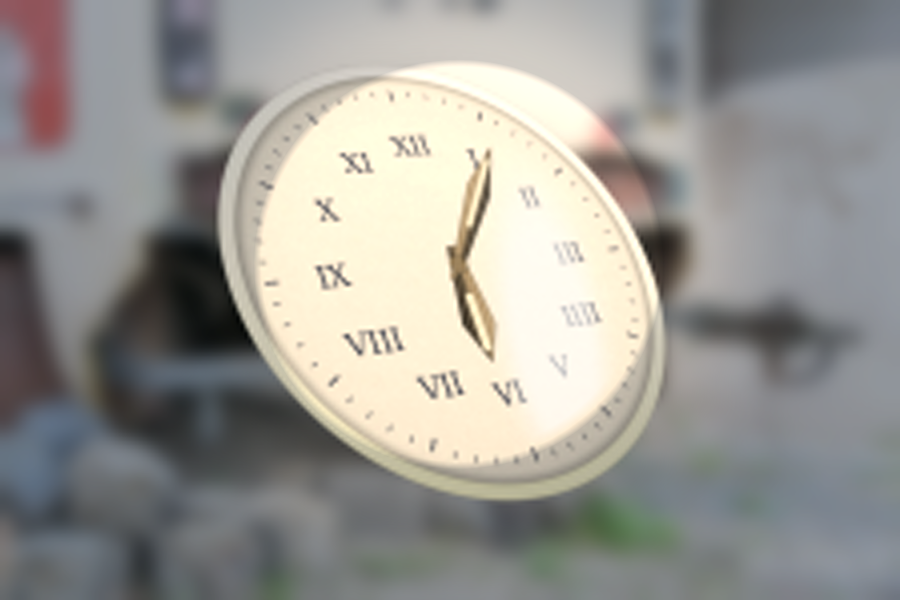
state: 6:06
